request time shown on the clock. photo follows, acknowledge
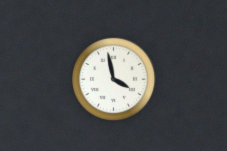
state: 3:58
